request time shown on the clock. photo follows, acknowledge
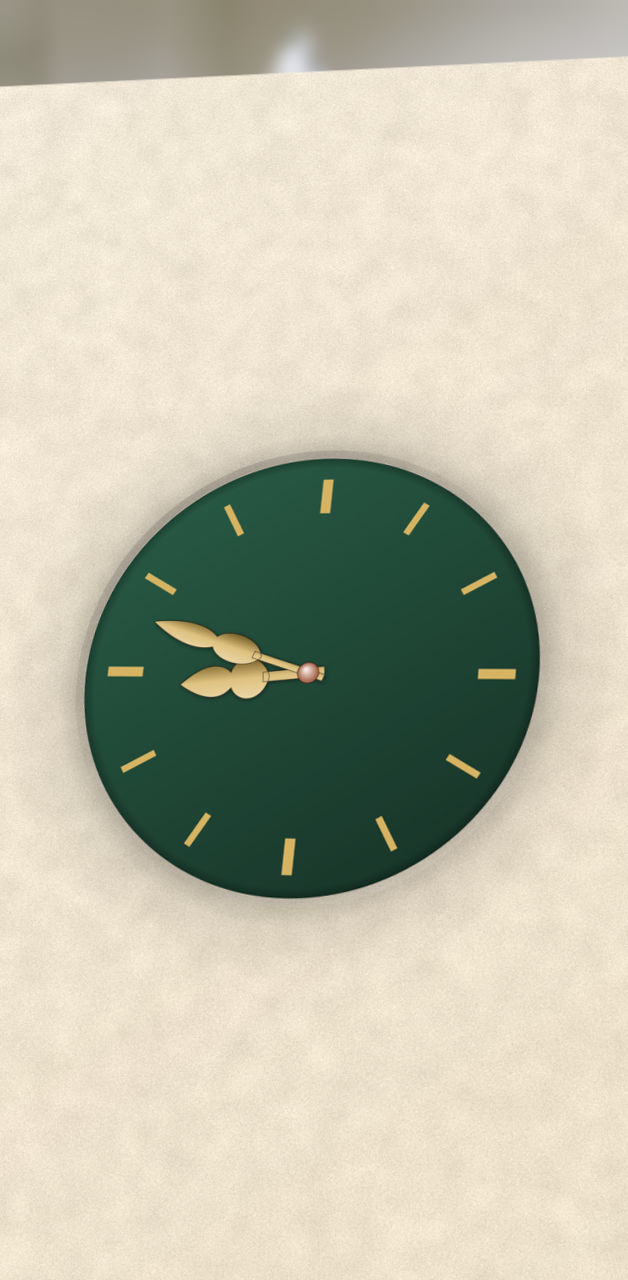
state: 8:48
